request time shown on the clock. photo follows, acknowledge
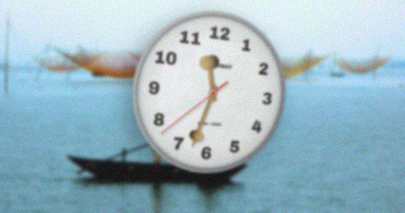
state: 11:32:38
